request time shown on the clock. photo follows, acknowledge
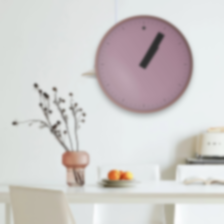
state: 1:05
